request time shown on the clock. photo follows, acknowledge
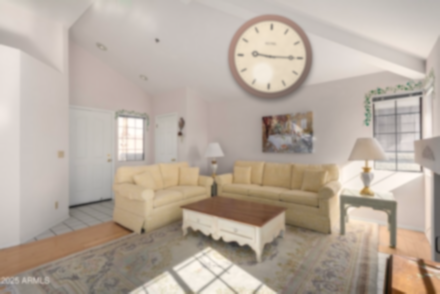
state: 9:15
